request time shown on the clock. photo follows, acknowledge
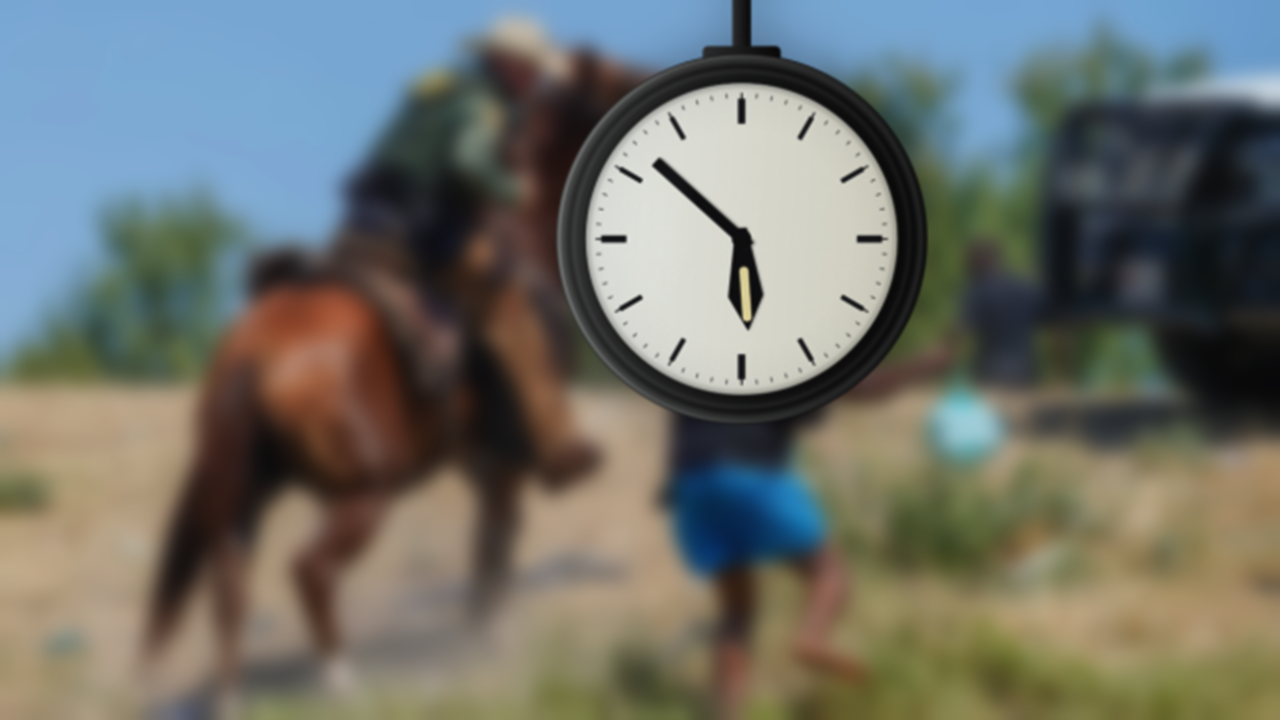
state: 5:52
